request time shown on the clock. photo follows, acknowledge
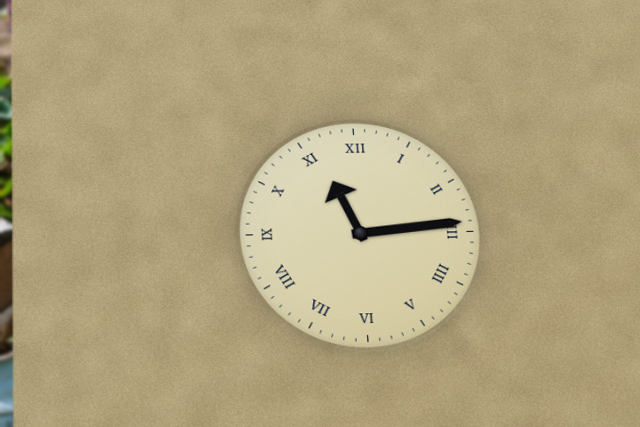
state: 11:14
